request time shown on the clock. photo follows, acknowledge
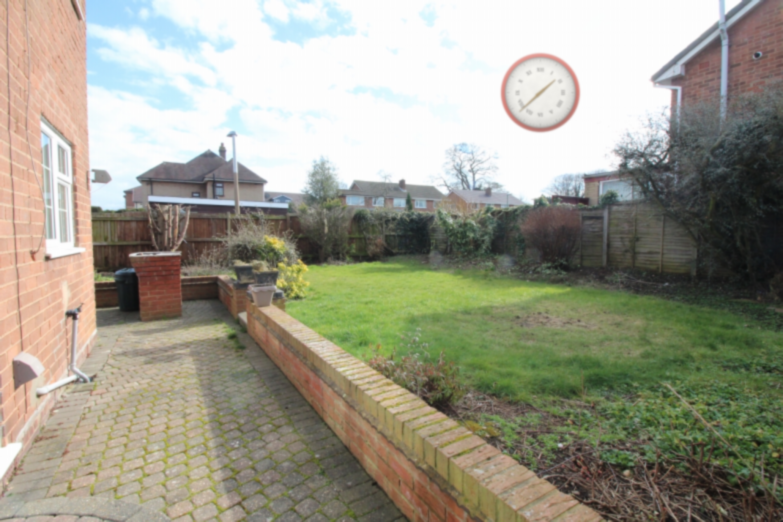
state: 1:38
